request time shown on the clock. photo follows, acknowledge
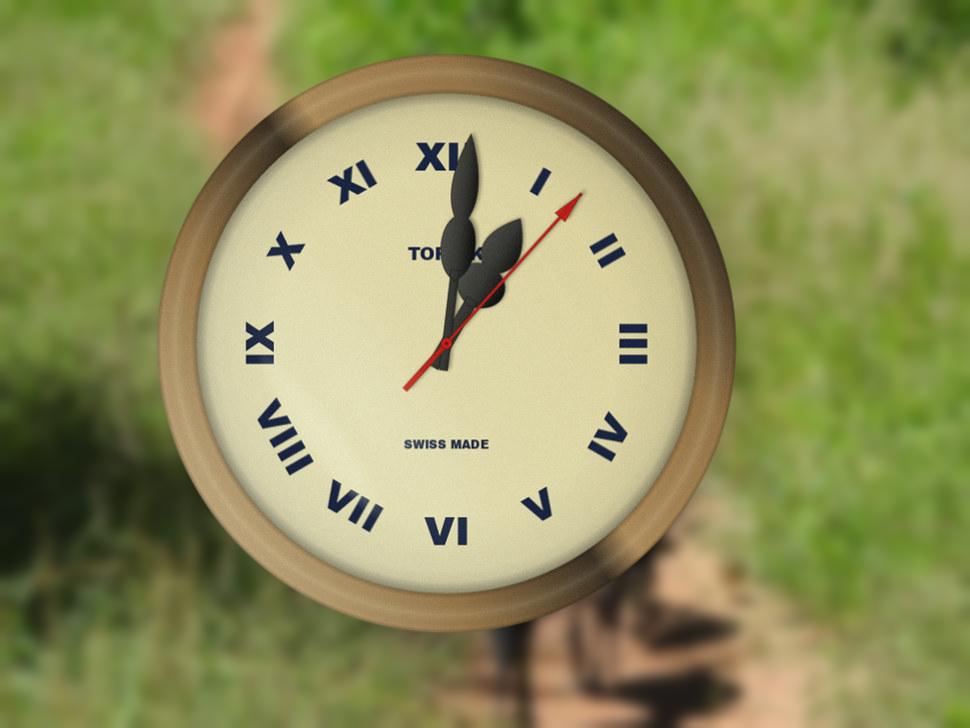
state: 1:01:07
